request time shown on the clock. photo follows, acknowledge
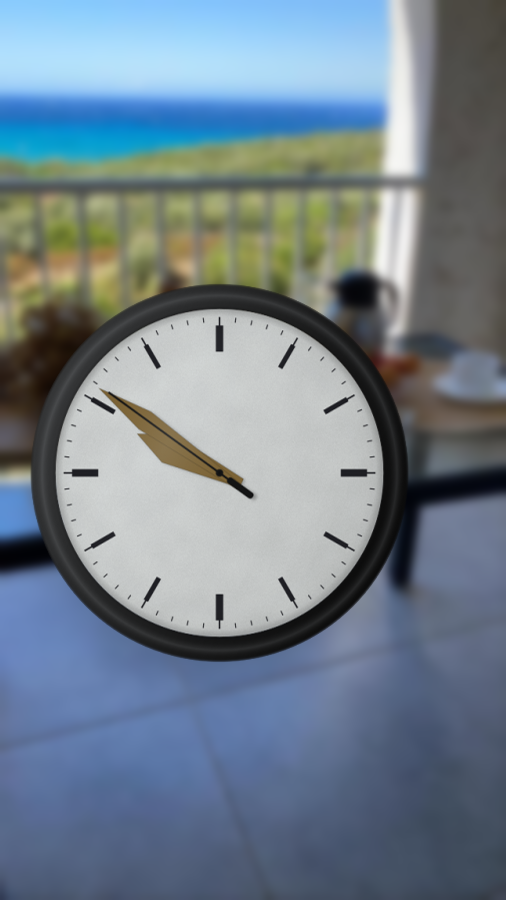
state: 9:50:51
